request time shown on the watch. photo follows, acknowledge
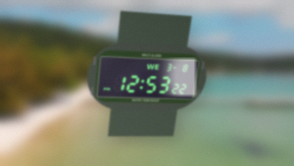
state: 12:53:22
